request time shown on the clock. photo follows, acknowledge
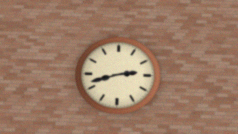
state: 2:42
